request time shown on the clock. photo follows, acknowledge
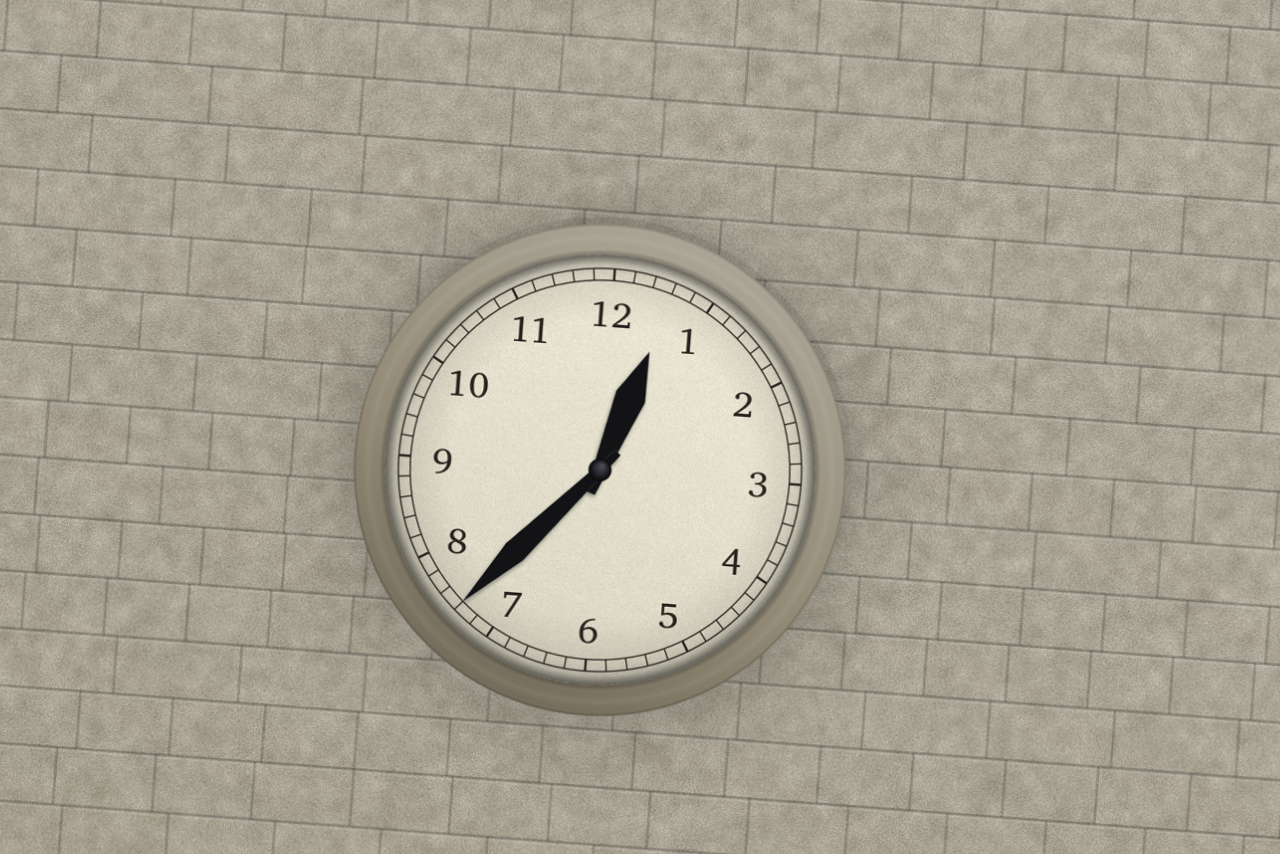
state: 12:37
